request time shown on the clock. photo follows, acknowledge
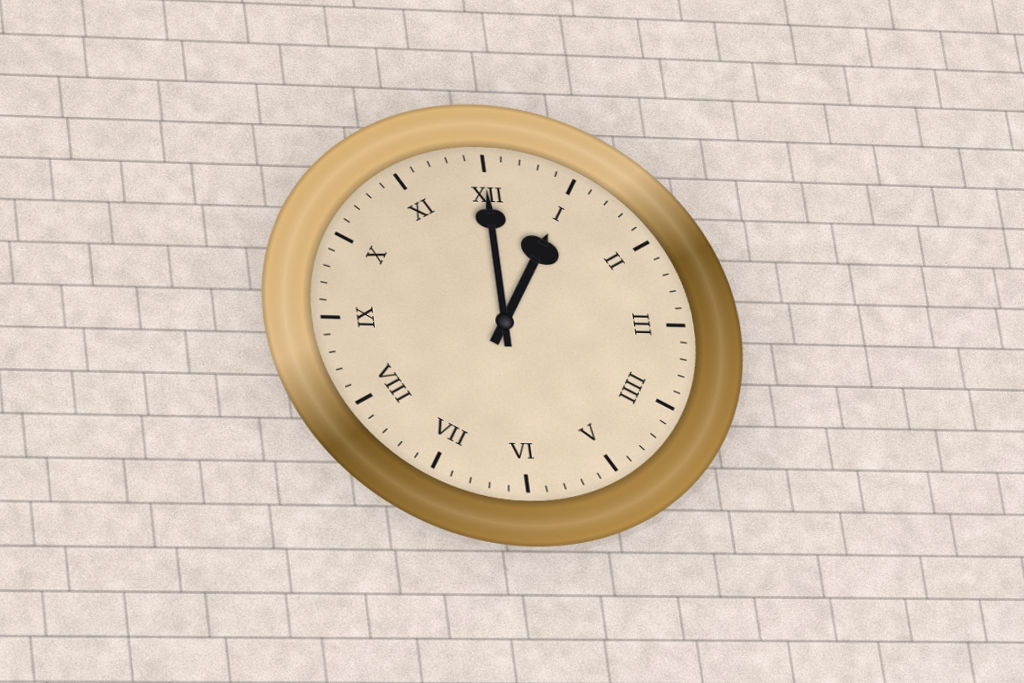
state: 1:00
